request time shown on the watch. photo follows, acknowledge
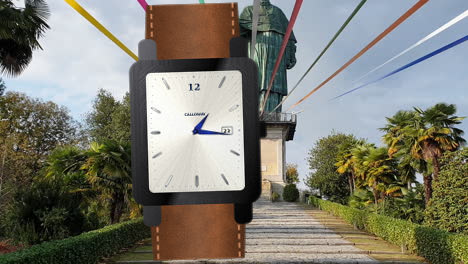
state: 1:16
